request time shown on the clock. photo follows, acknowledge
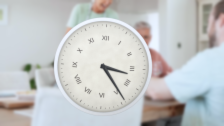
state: 3:24
